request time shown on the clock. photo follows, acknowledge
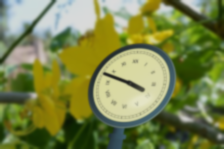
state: 3:48
